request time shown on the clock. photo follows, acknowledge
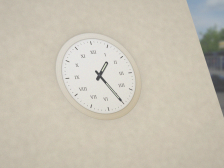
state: 1:25
